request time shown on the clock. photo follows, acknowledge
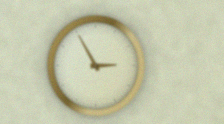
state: 2:55
